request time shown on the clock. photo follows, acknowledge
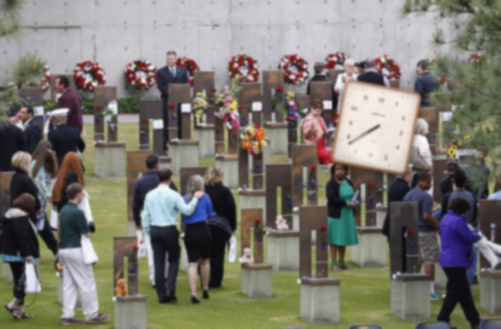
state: 7:38
